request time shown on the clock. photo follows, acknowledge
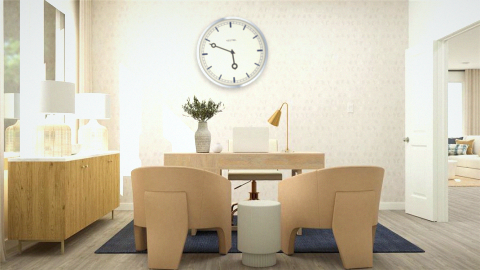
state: 5:49
